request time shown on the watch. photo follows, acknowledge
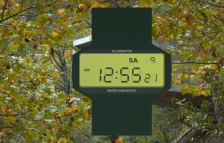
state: 12:55:21
